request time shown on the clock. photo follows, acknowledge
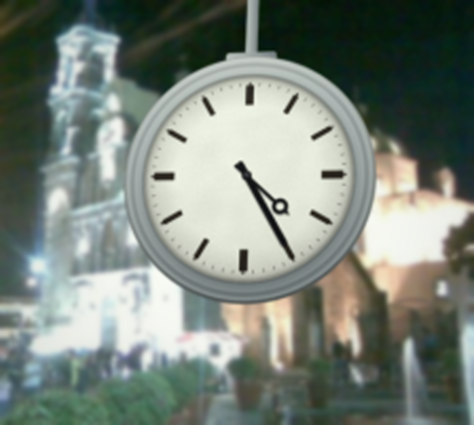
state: 4:25
